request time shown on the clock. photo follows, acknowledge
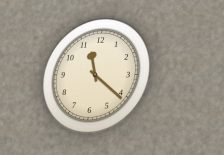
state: 11:21
